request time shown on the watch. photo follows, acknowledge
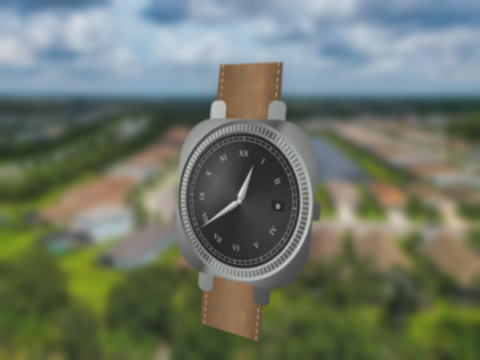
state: 12:39
